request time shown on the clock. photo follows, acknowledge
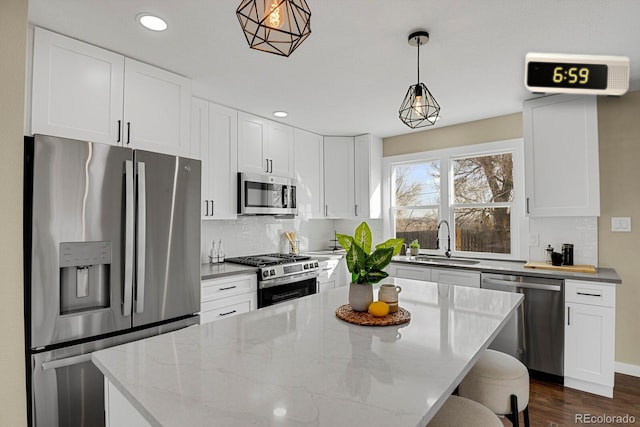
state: 6:59
